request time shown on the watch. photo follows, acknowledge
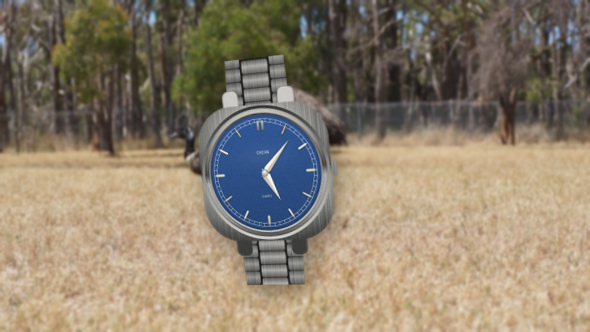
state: 5:07
